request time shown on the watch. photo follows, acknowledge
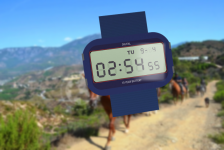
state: 2:54:55
